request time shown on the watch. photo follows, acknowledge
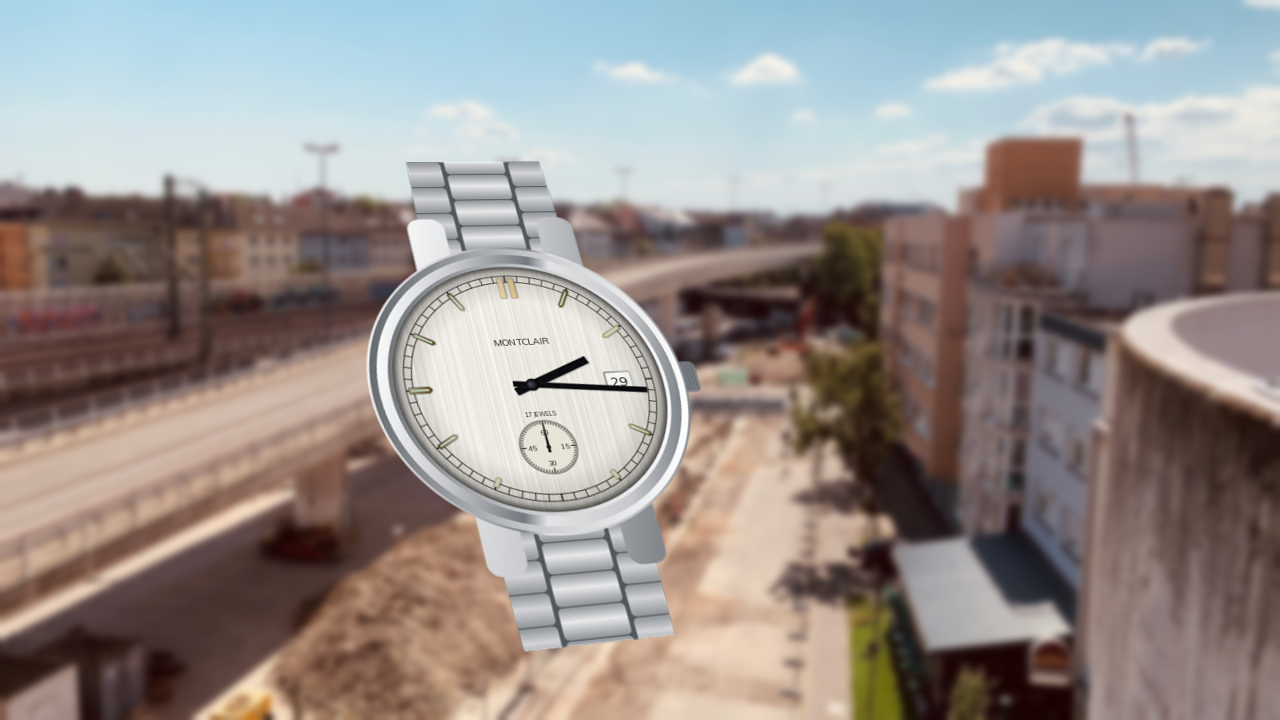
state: 2:16
